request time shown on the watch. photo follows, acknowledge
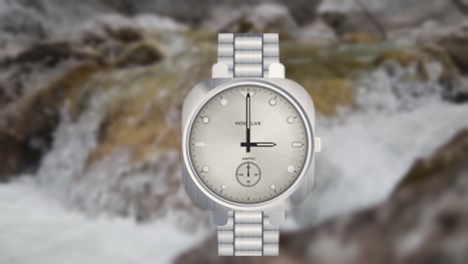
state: 3:00
